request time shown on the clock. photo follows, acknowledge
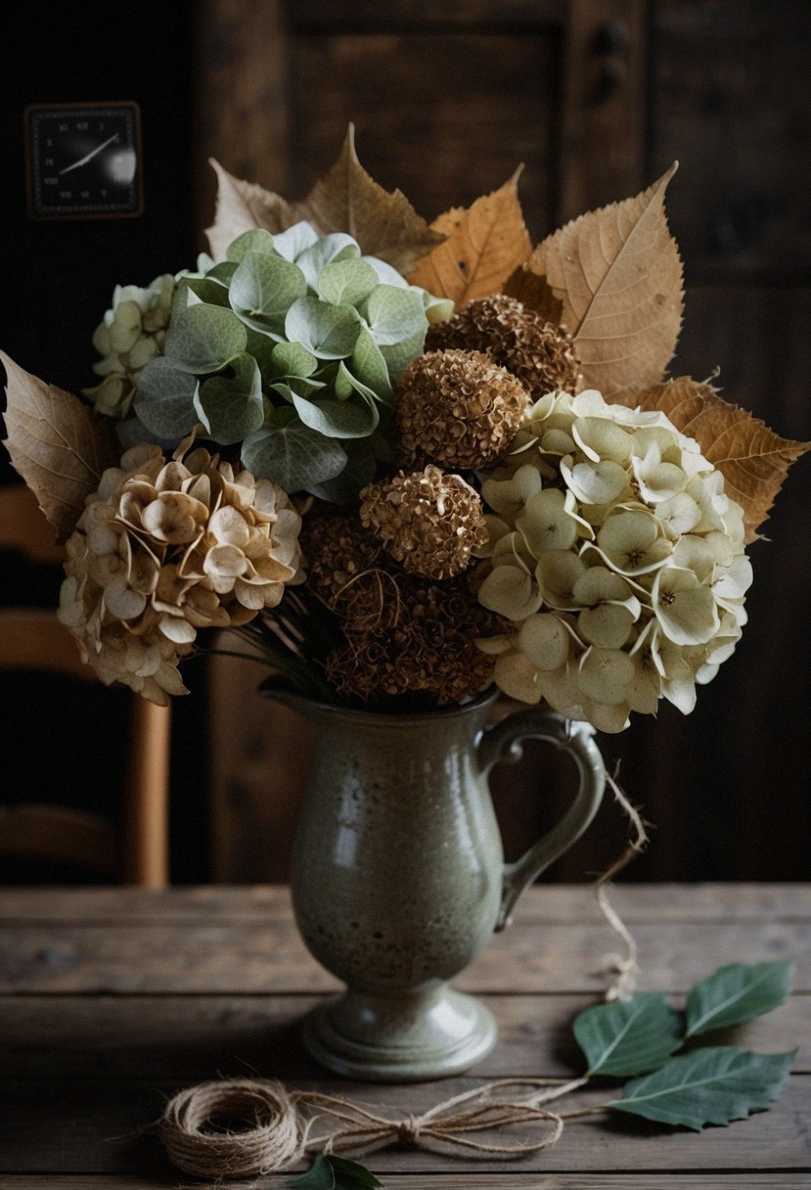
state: 8:09
